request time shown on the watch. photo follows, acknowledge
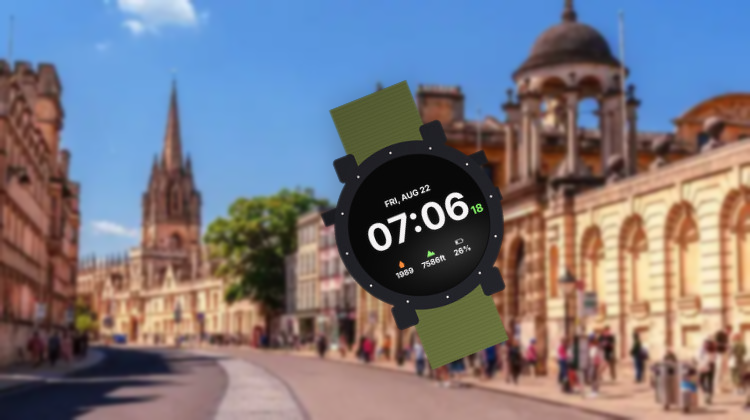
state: 7:06:18
